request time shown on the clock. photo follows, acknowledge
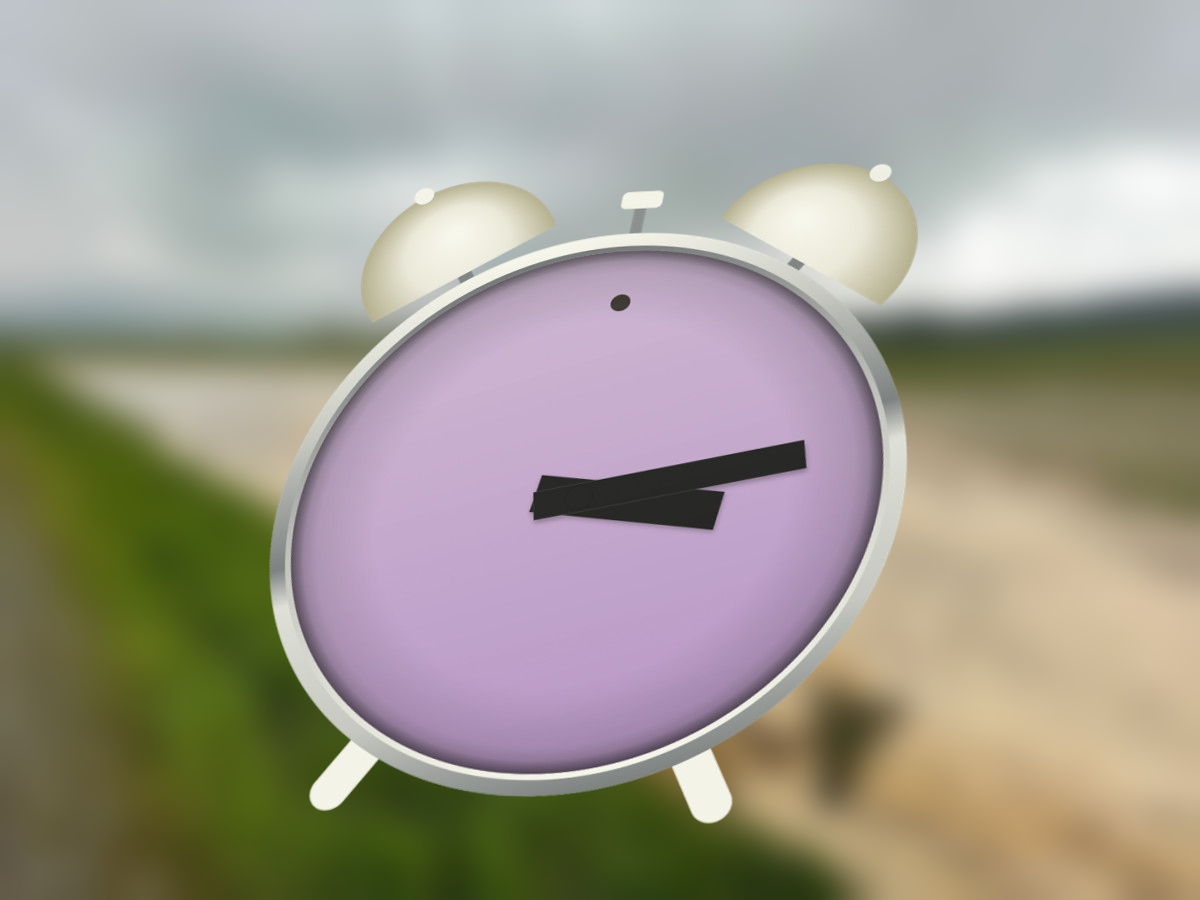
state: 3:13
